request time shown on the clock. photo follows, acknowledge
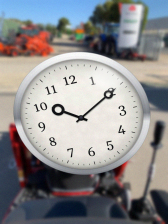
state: 10:10
